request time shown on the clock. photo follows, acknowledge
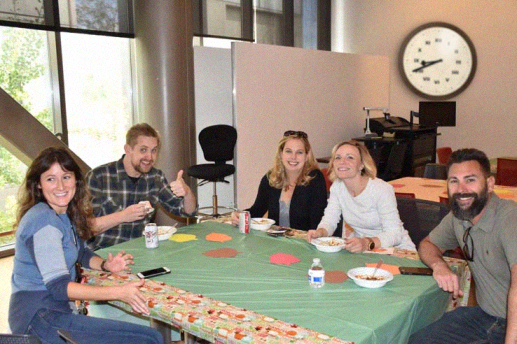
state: 8:41
